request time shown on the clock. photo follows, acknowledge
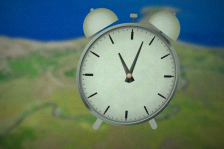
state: 11:03
